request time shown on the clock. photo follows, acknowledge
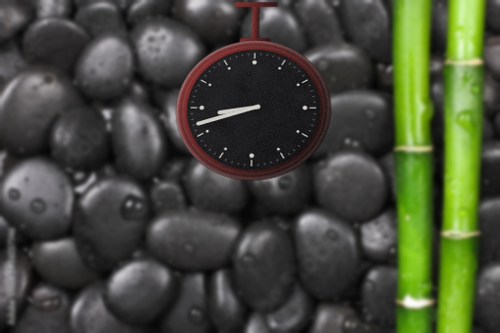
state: 8:42
